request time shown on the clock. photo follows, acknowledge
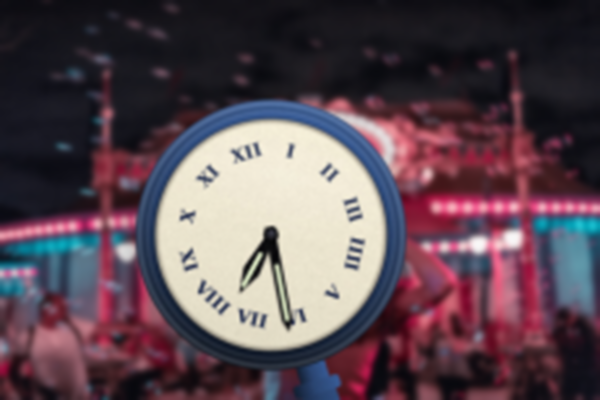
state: 7:31
